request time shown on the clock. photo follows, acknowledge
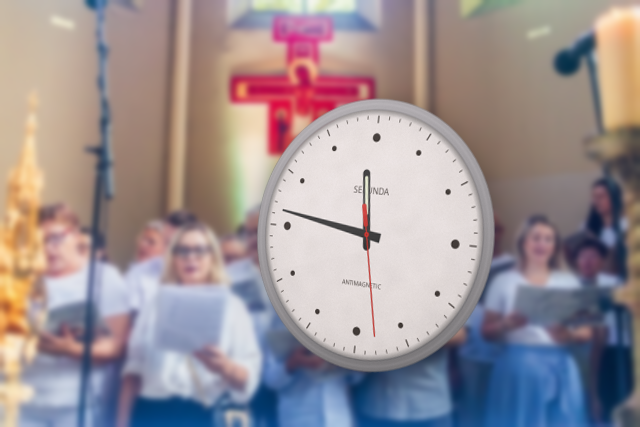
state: 11:46:28
